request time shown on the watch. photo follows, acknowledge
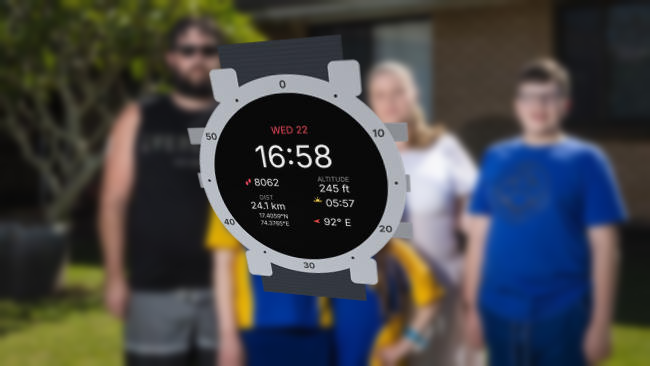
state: 16:58
